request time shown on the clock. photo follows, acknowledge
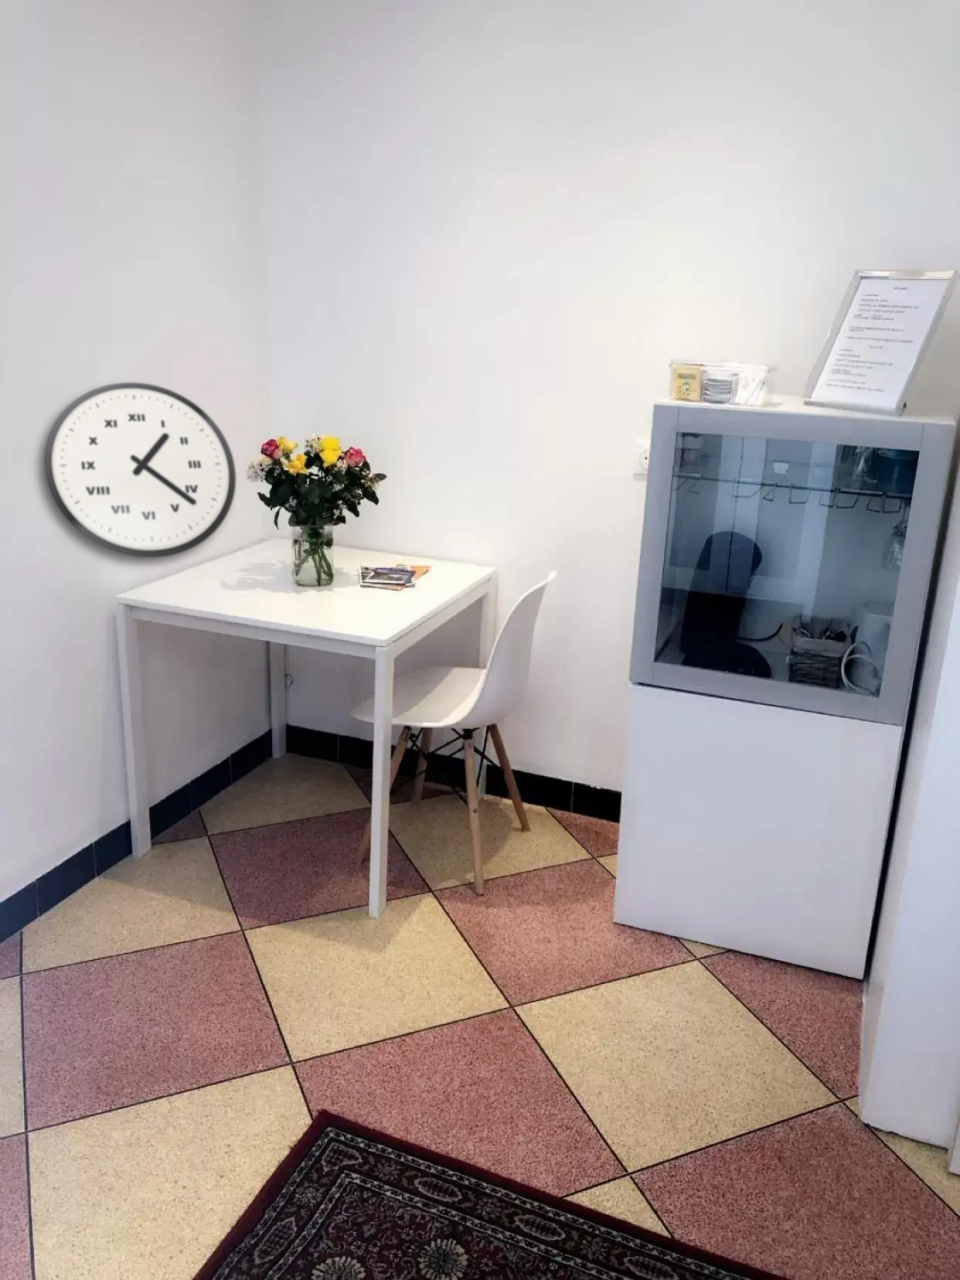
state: 1:22
